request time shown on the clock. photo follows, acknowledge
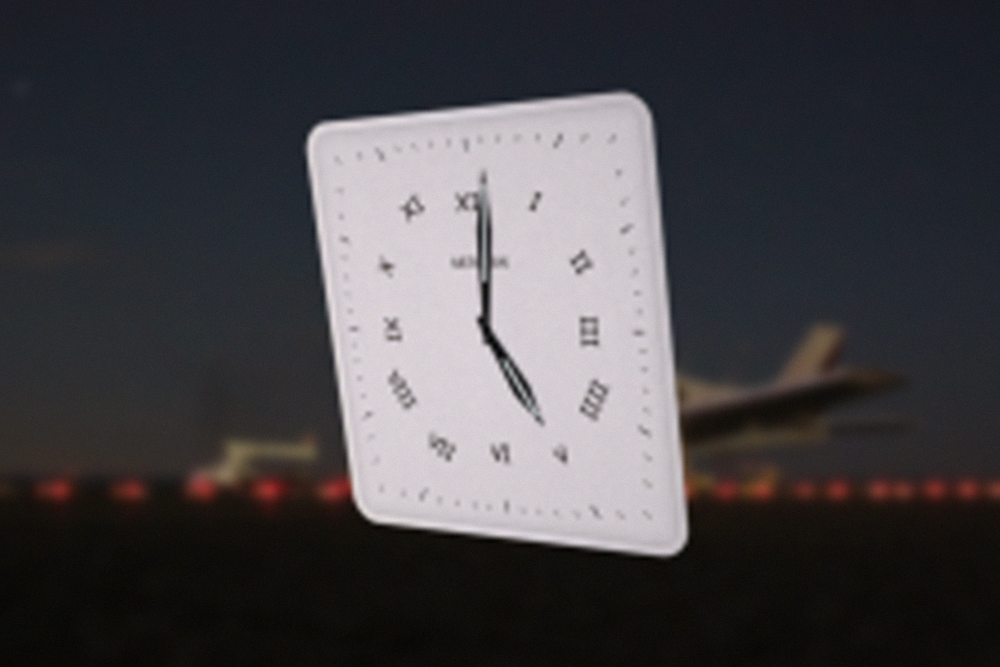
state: 5:01
